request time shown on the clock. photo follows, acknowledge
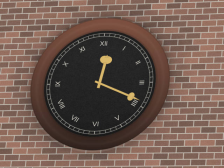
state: 12:19
